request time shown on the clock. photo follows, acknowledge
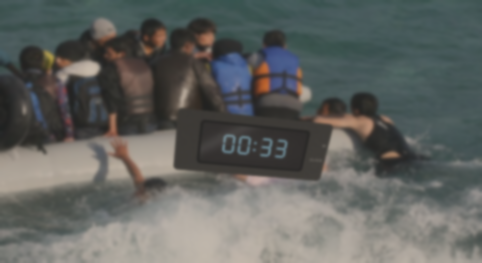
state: 0:33
